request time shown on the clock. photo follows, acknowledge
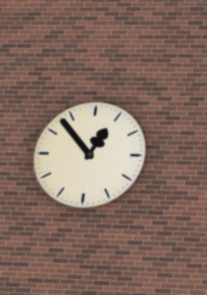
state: 12:53
